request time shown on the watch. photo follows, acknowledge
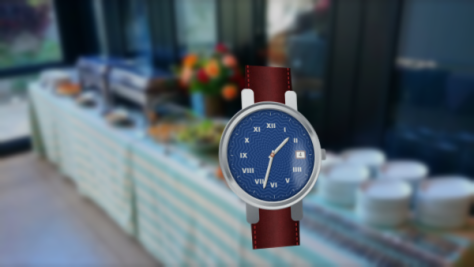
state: 1:33
